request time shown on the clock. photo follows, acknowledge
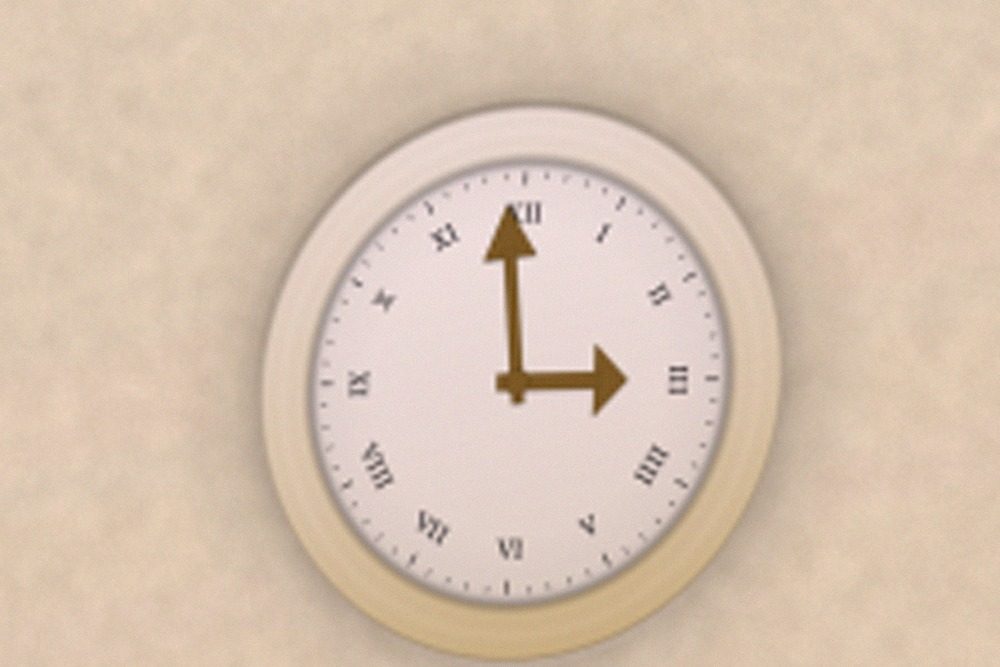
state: 2:59
